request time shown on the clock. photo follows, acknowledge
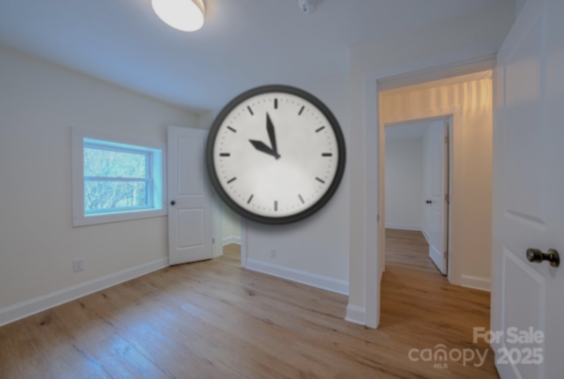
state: 9:58
